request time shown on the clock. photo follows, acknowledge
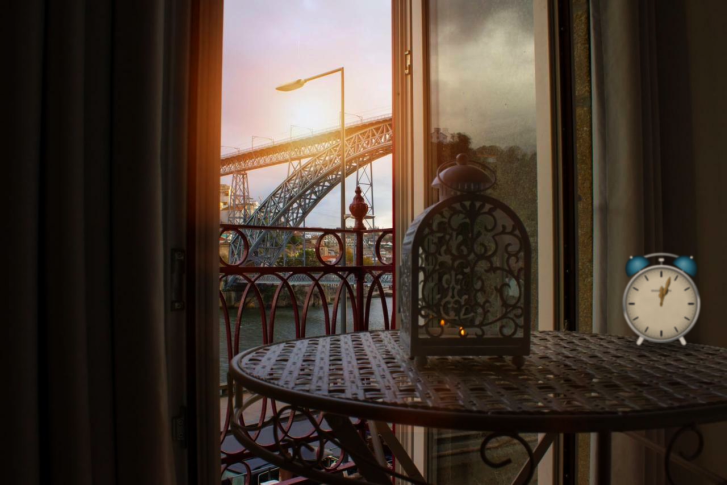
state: 12:03
